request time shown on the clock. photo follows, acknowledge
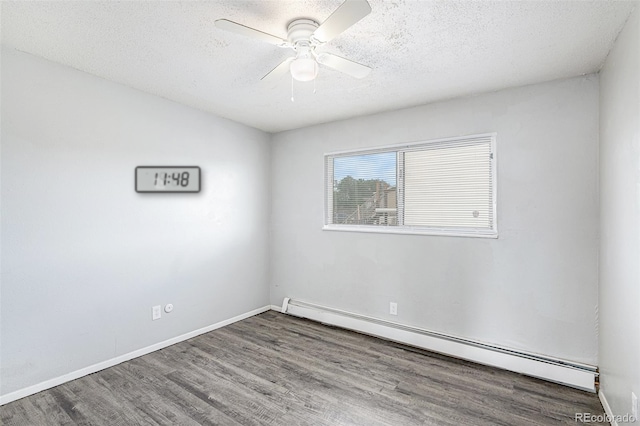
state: 11:48
